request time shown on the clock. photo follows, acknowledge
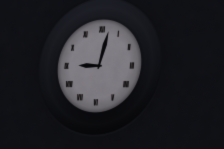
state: 9:02
